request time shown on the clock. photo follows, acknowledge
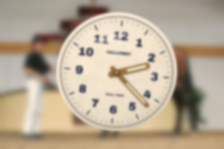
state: 2:22
